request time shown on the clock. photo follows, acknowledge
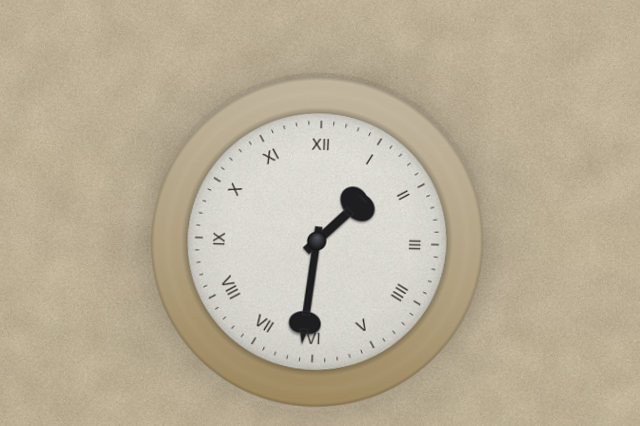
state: 1:31
